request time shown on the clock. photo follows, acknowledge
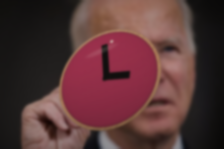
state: 2:58
